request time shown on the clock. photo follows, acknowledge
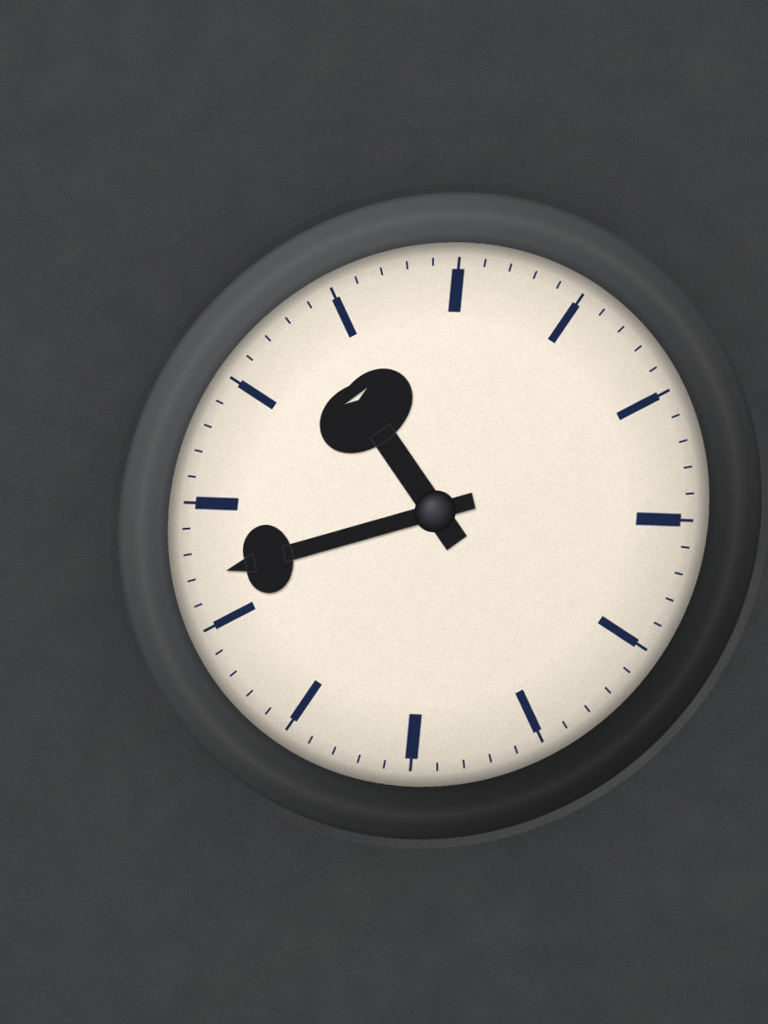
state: 10:42
